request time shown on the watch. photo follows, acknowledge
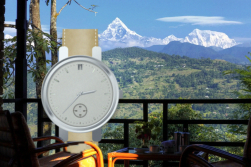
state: 2:37
